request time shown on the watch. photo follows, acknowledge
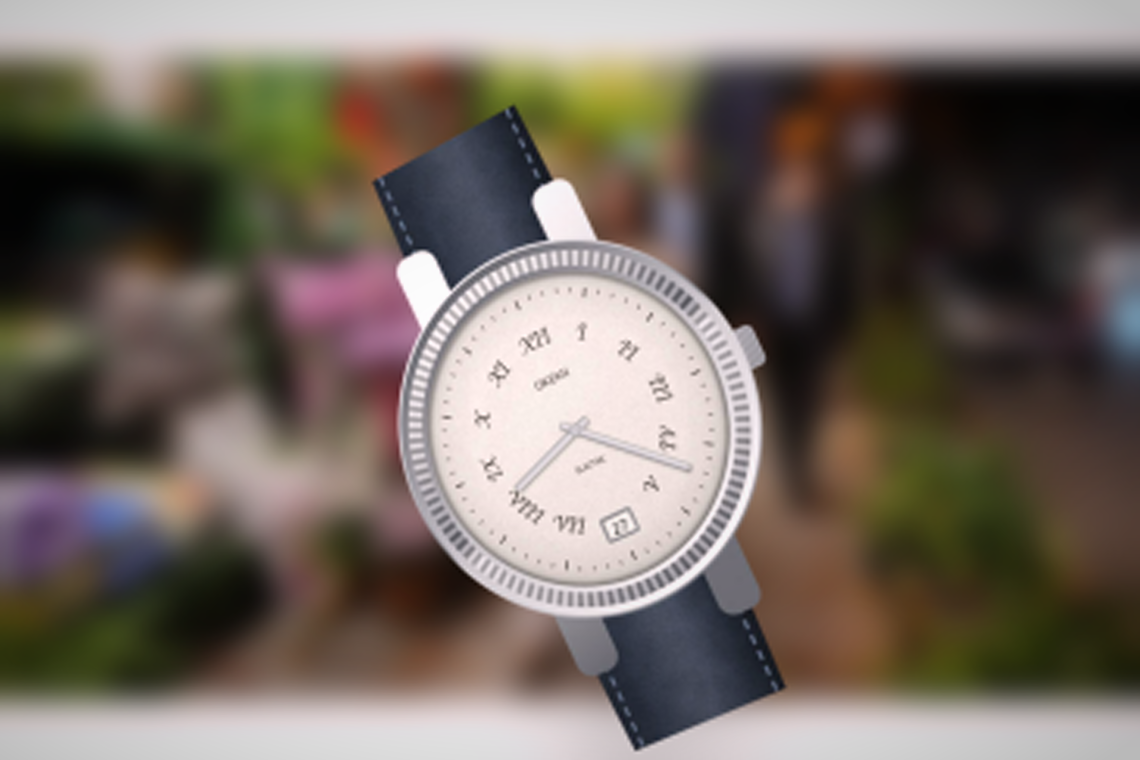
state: 8:22
